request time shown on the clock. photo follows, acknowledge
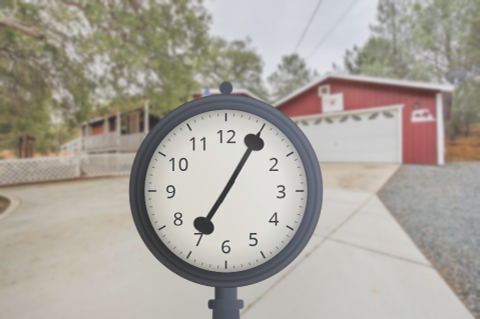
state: 7:05
